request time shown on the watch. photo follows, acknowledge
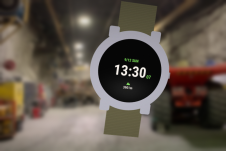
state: 13:30
